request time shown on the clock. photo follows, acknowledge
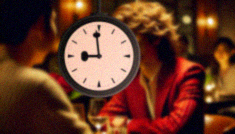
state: 8:59
